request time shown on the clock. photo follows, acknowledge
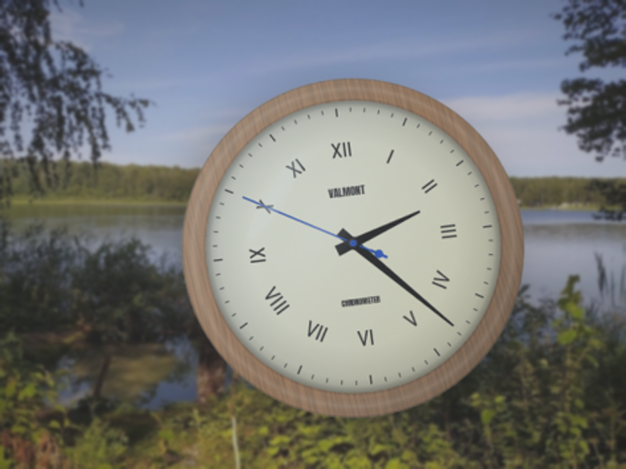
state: 2:22:50
